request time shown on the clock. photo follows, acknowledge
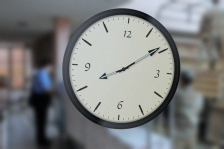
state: 8:09
